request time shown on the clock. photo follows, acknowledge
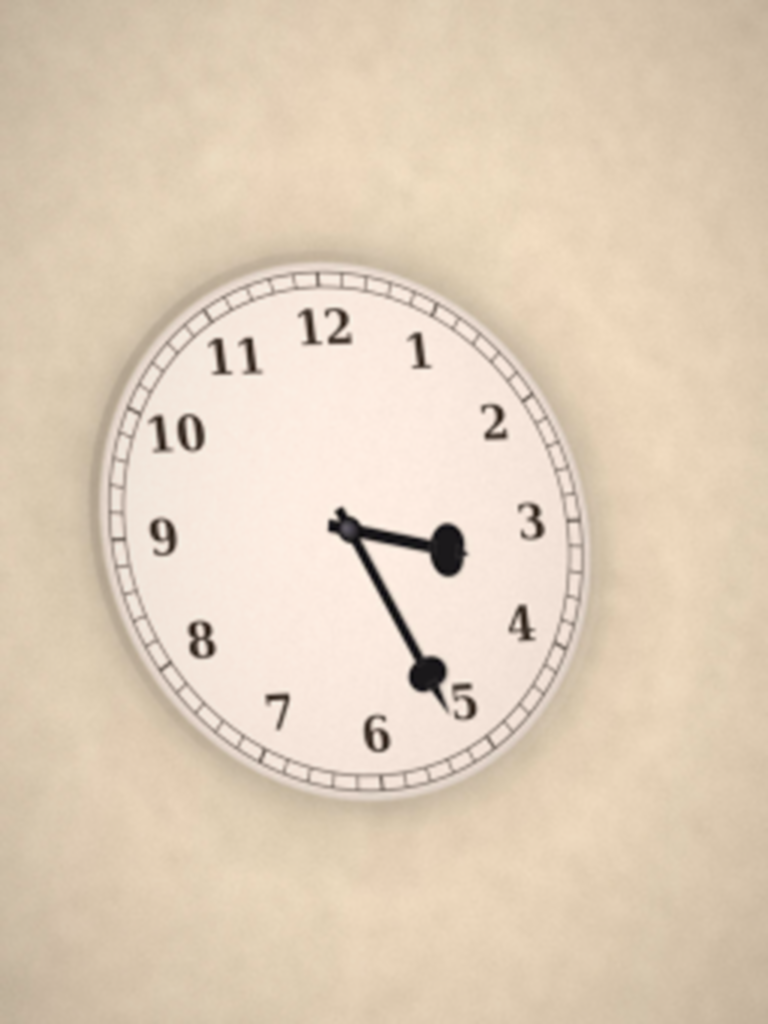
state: 3:26
